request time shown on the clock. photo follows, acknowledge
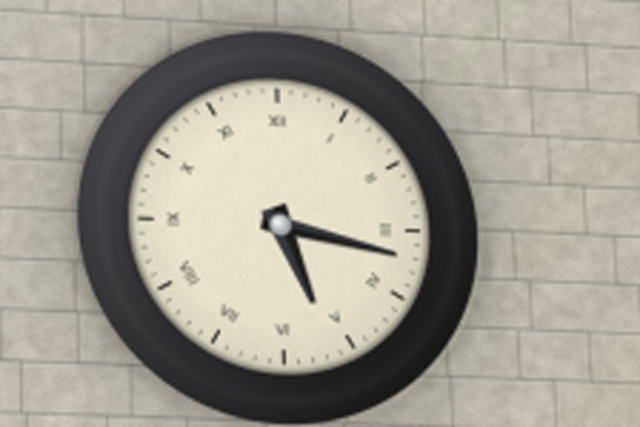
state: 5:17
